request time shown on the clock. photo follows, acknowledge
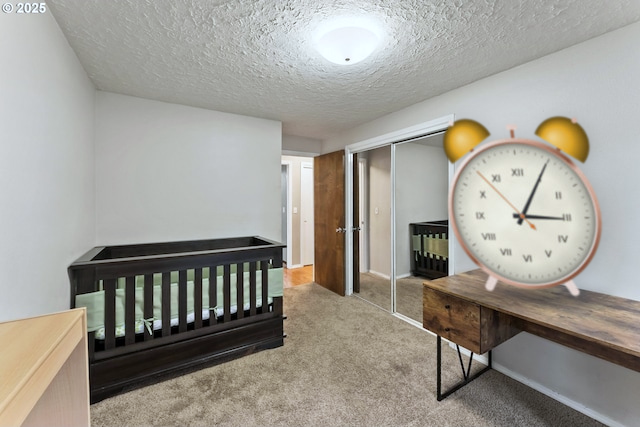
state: 3:04:53
